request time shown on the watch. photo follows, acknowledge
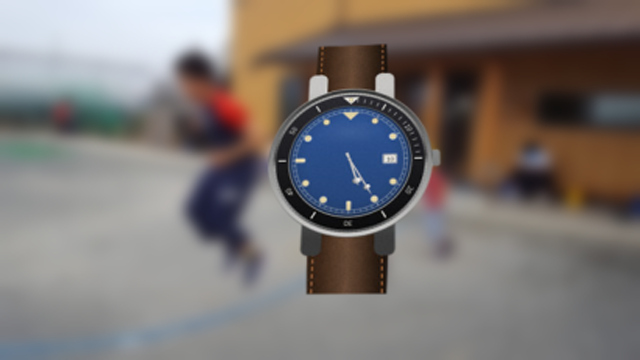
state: 5:25
